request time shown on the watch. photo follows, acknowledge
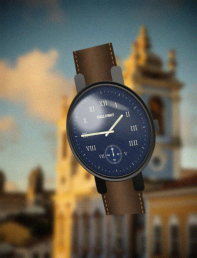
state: 1:45
